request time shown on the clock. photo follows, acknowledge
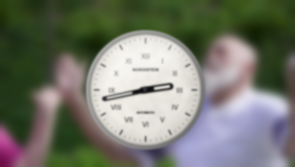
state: 2:43
